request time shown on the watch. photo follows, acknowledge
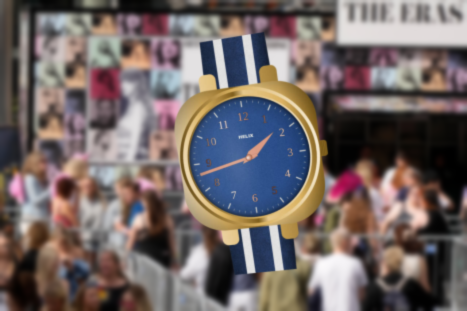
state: 1:43
